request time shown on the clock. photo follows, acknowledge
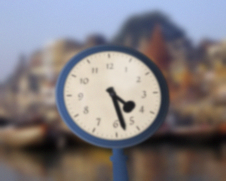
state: 4:28
